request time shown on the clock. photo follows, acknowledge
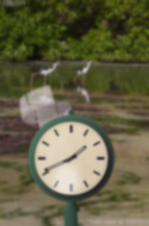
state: 1:41
